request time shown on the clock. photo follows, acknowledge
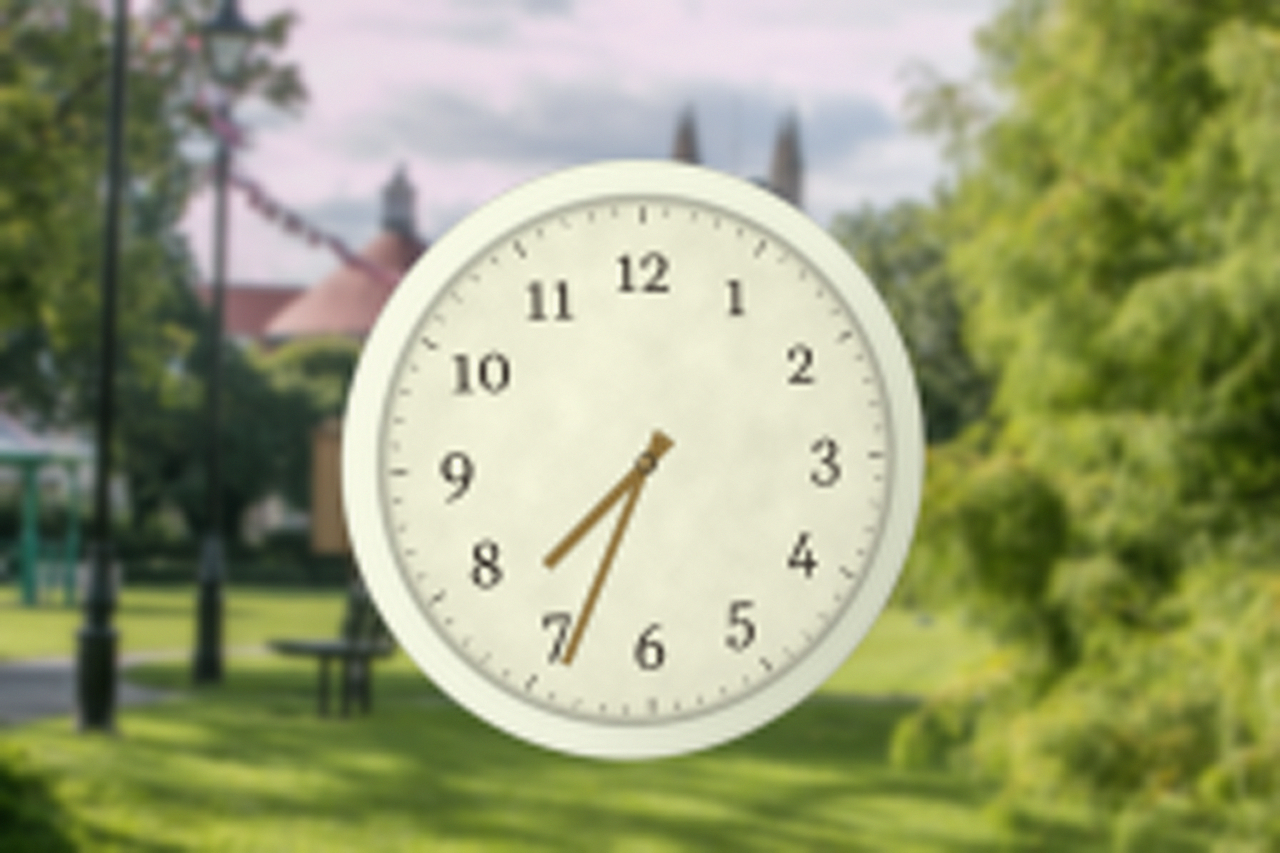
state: 7:34
